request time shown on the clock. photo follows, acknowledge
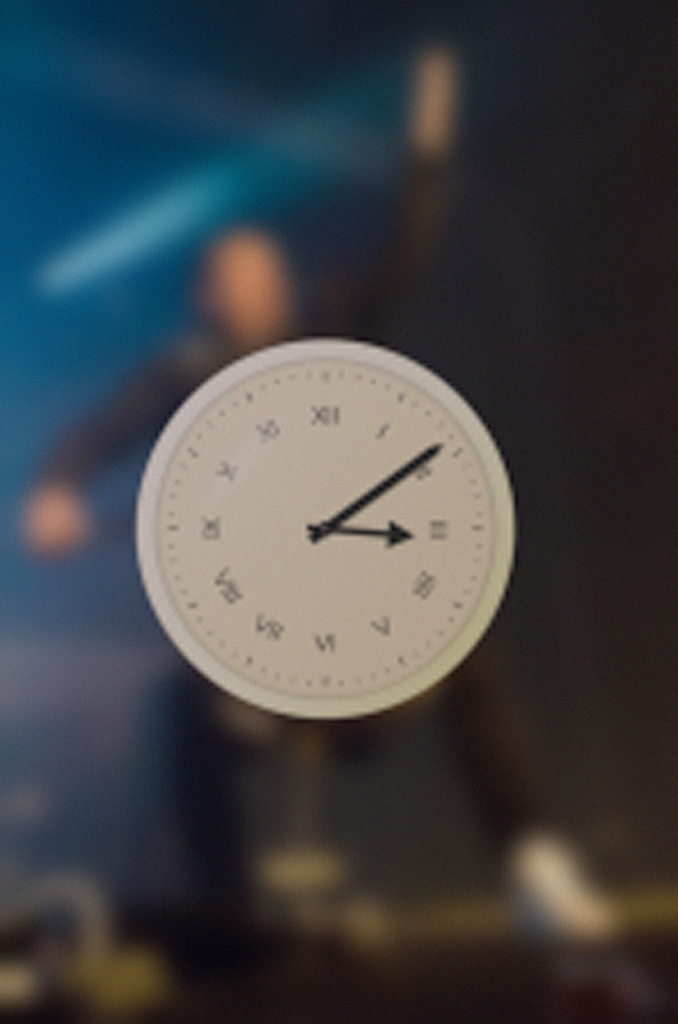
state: 3:09
